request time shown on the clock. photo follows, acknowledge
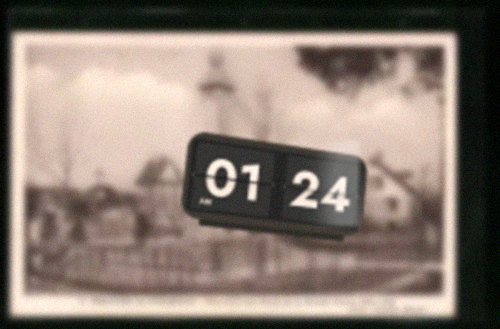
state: 1:24
